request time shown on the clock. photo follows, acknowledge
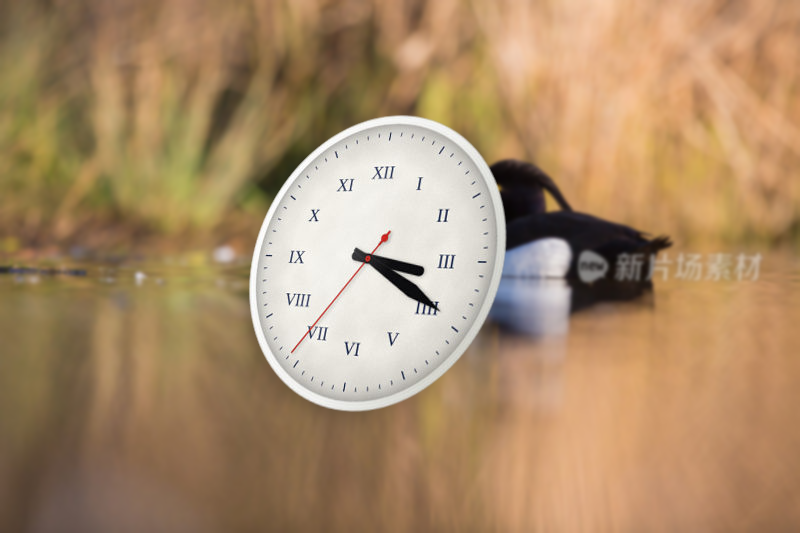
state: 3:19:36
